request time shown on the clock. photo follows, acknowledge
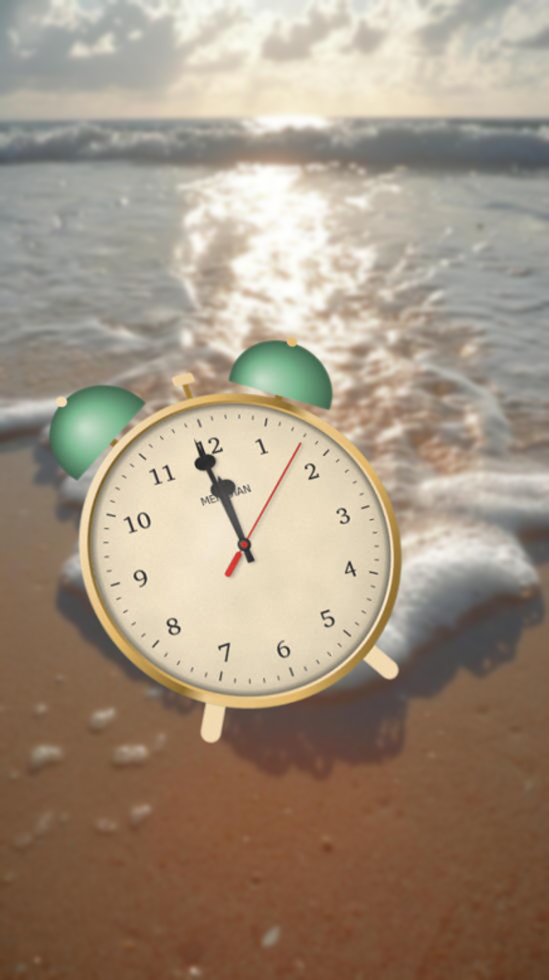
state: 11:59:08
